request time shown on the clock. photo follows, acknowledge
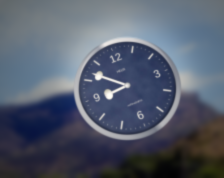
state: 8:52
